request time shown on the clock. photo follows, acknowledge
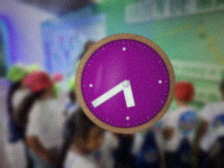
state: 5:40
